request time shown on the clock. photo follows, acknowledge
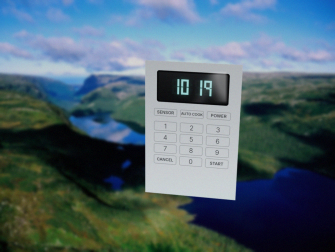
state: 10:19
